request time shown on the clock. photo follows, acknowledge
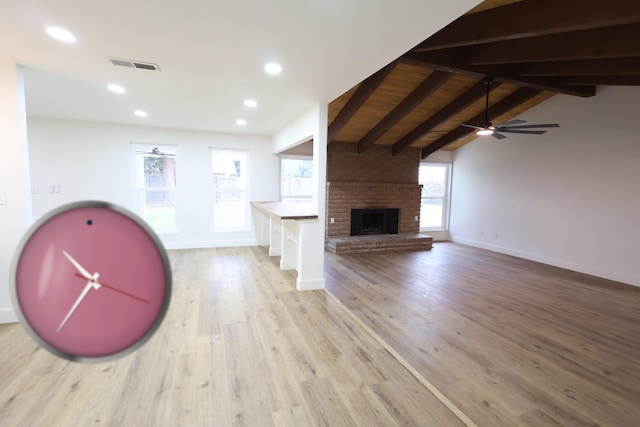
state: 10:36:19
